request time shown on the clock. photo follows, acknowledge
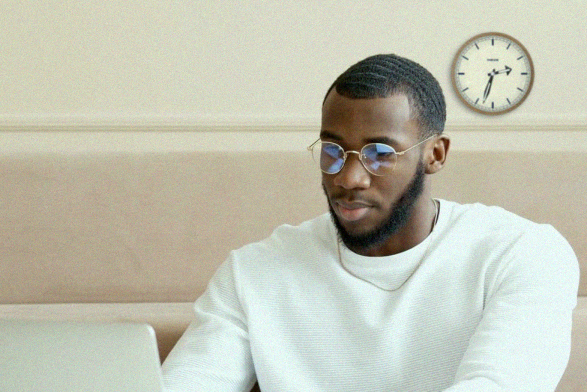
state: 2:33
